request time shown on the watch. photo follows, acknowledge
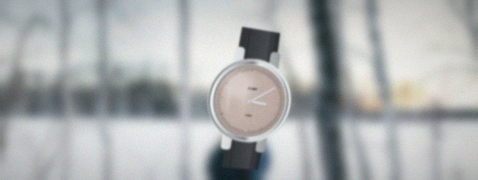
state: 3:09
